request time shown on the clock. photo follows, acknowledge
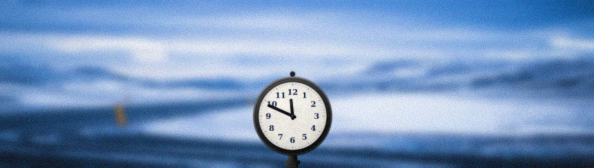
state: 11:49
